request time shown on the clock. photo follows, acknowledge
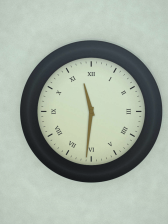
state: 11:31
